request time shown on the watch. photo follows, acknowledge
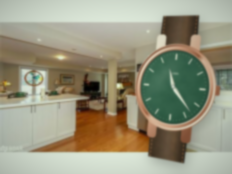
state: 11:23
